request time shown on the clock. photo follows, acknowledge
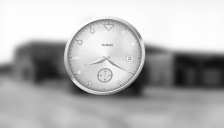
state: 8:20
